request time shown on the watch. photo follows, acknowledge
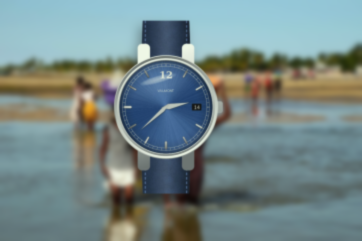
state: 2:38
